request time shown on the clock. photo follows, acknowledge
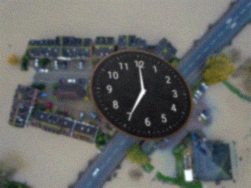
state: 7:00
